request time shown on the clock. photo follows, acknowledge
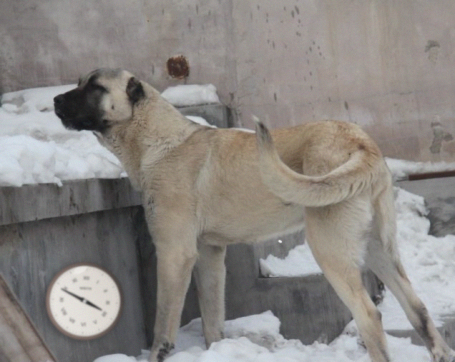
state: 3:49
